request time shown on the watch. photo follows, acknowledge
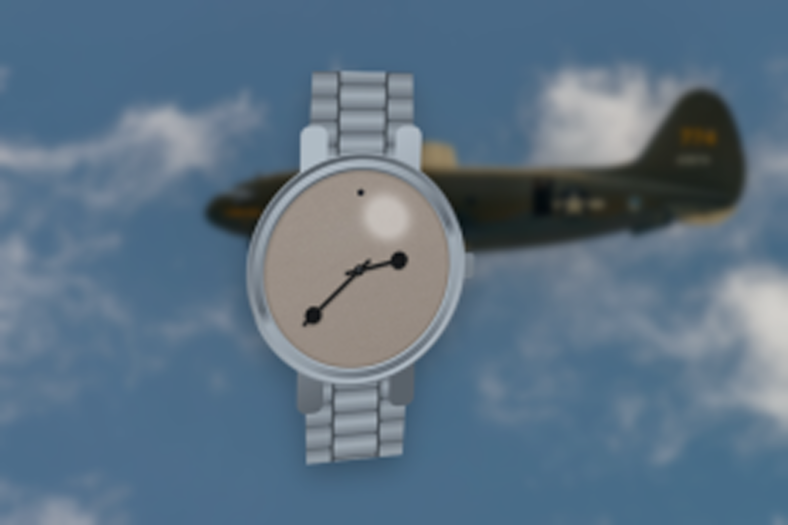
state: 2:38
